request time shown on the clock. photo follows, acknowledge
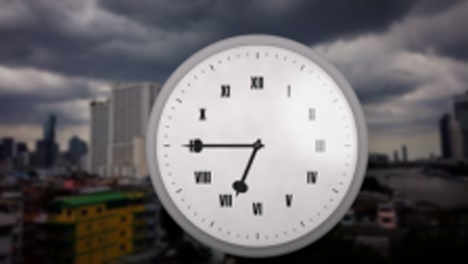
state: 6:45
